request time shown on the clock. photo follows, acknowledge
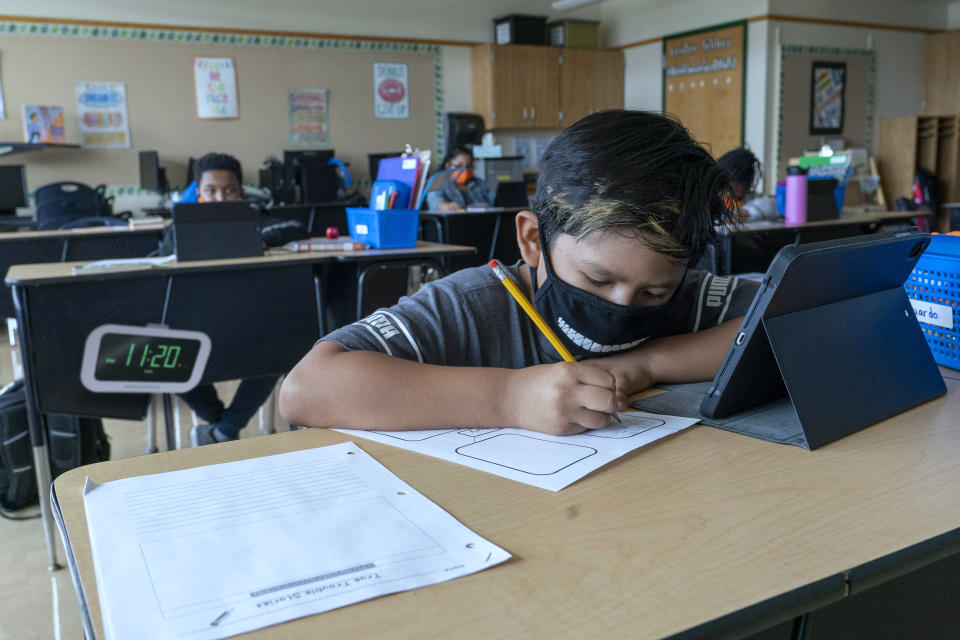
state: 11:20
